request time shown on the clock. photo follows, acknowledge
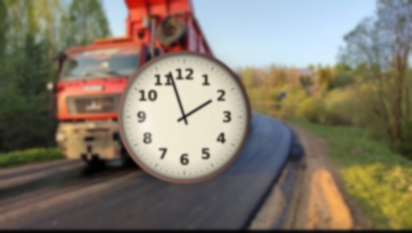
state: 1:57
